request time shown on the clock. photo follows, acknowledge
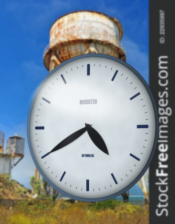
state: 4:40
